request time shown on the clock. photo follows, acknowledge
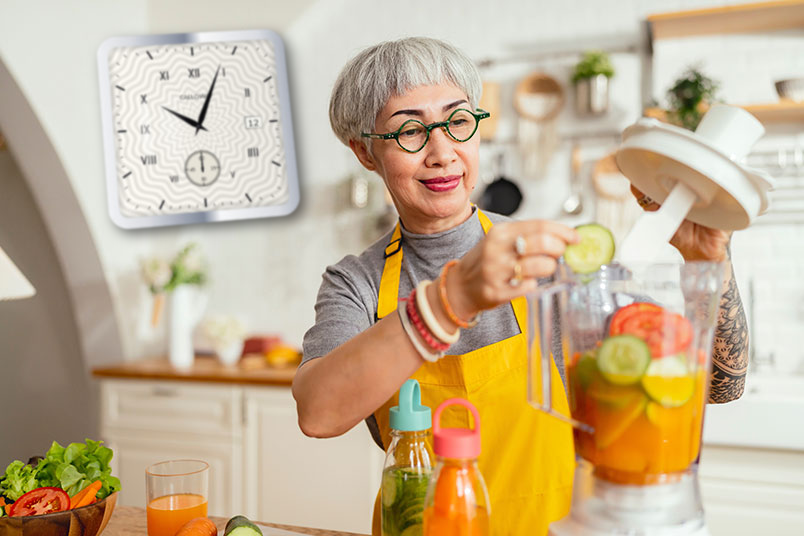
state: 10:04
